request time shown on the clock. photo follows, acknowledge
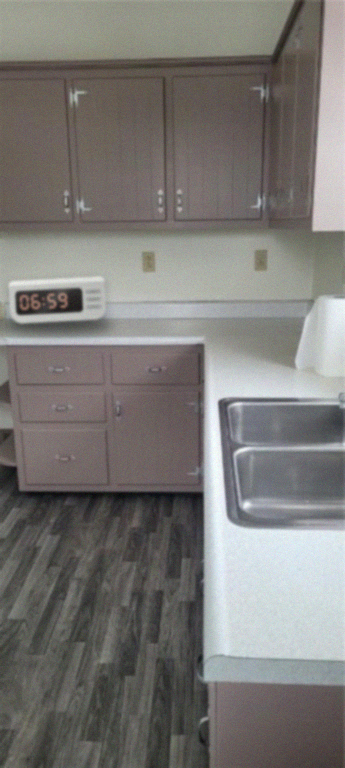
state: 6:59
